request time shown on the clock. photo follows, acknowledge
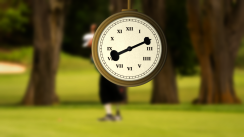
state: 8:11
